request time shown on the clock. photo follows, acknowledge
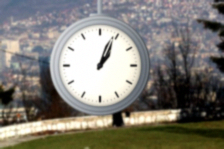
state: 1:04
